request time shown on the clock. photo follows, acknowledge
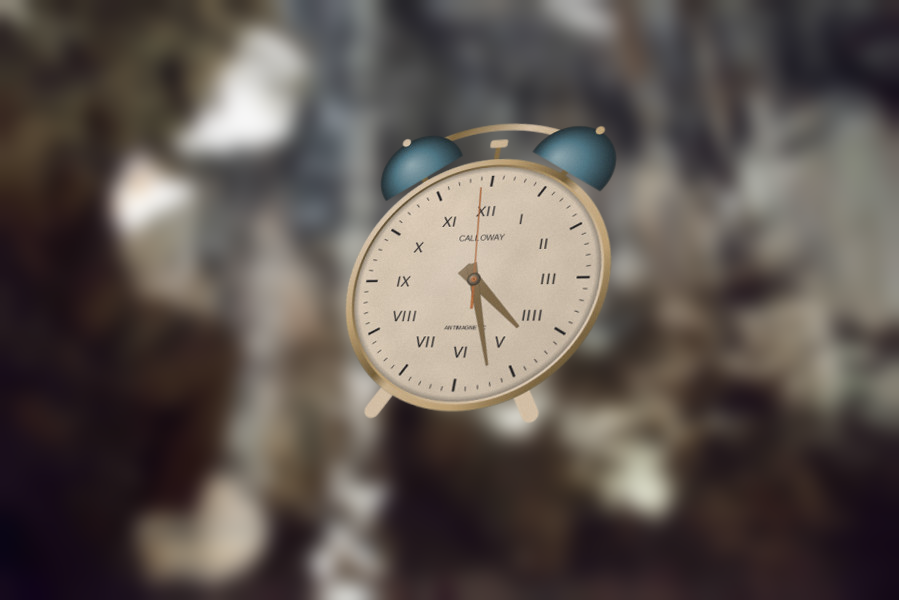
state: 4:26:59
